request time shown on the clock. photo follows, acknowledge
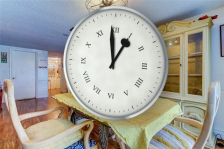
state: 12:59
